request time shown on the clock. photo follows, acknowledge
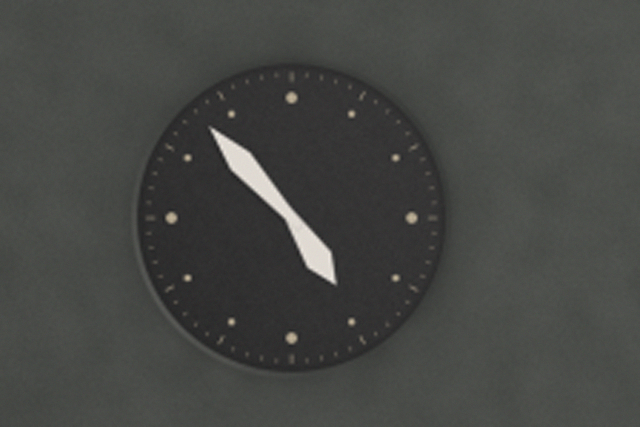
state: 4:53
